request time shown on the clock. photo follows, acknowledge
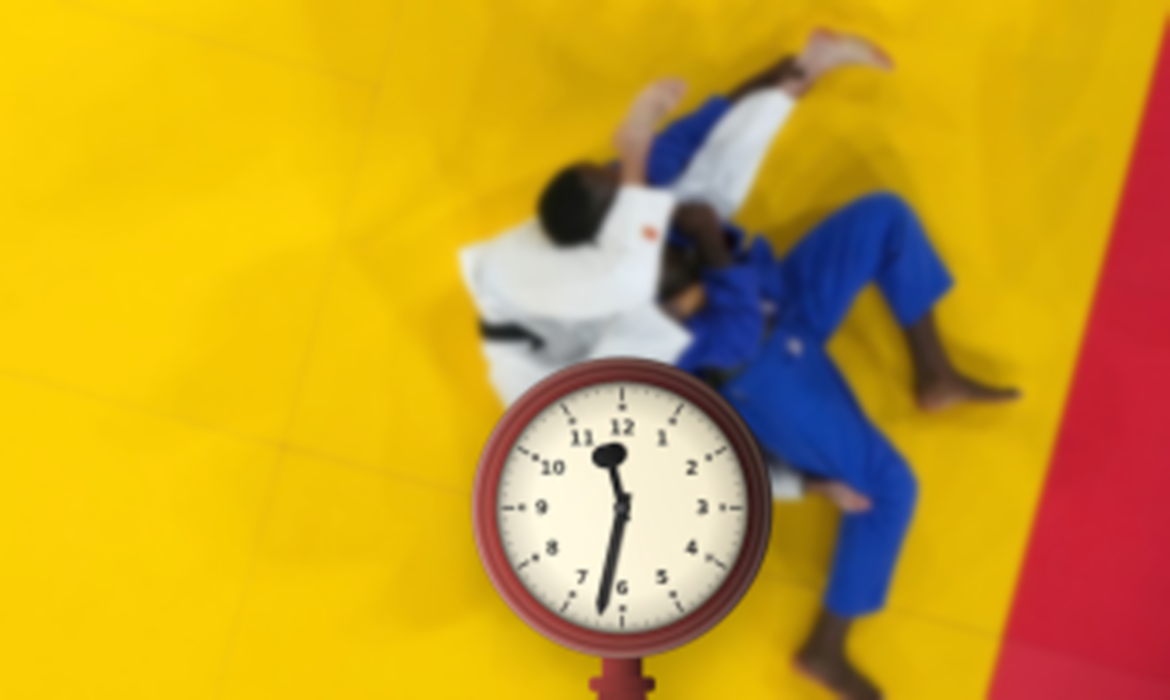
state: 11:32
